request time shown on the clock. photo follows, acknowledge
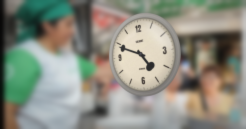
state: 4:49
